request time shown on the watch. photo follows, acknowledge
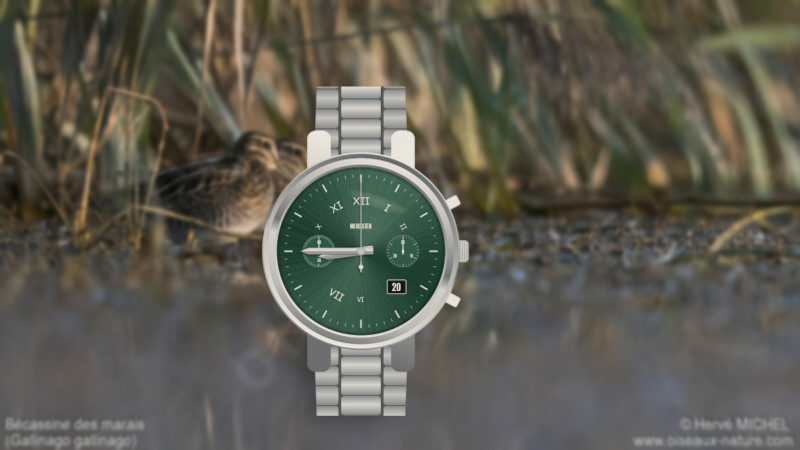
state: 8:45
